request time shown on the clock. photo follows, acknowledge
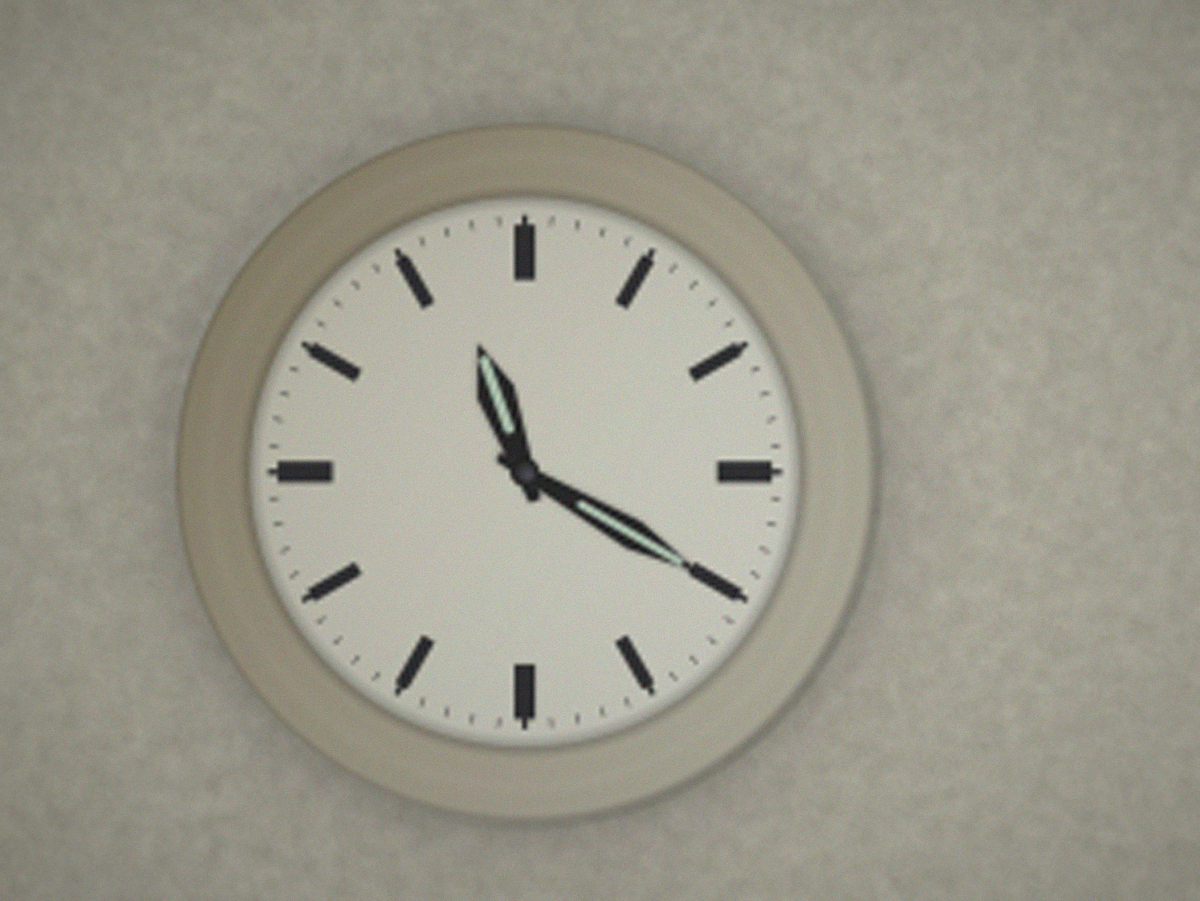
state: 11:20
